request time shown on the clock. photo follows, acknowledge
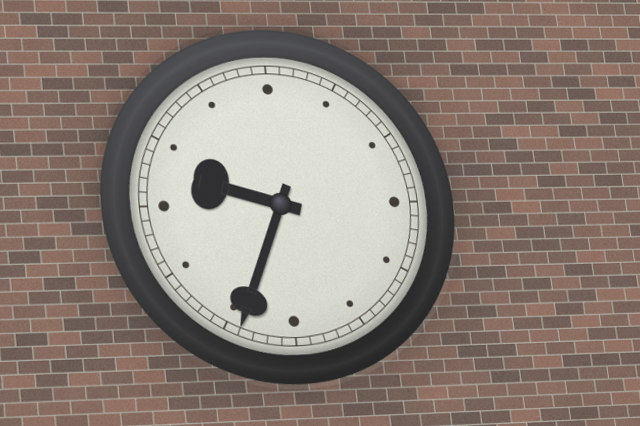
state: 9:34
